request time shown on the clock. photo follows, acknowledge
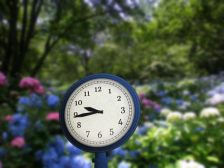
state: 9:44
